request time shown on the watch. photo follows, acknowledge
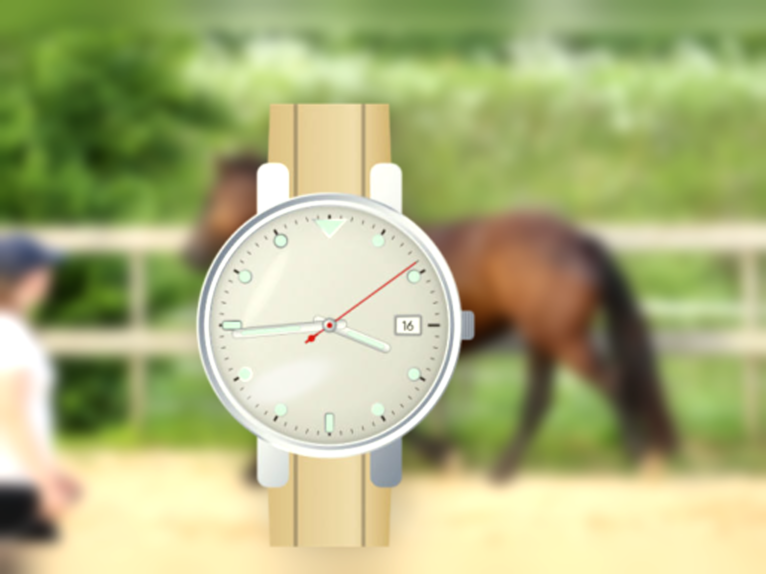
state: 3:44:09
